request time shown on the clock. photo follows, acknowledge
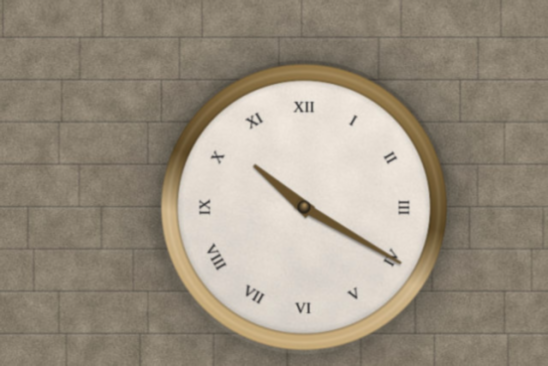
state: 10:20
